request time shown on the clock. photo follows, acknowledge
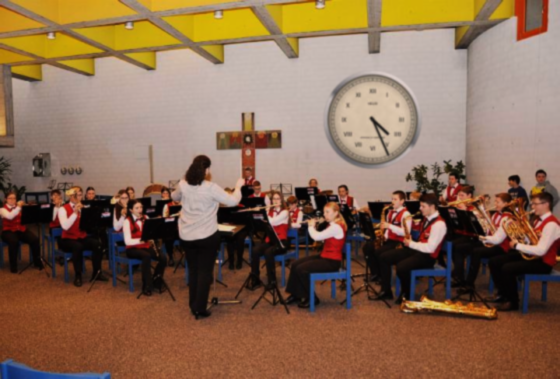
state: 4:26
